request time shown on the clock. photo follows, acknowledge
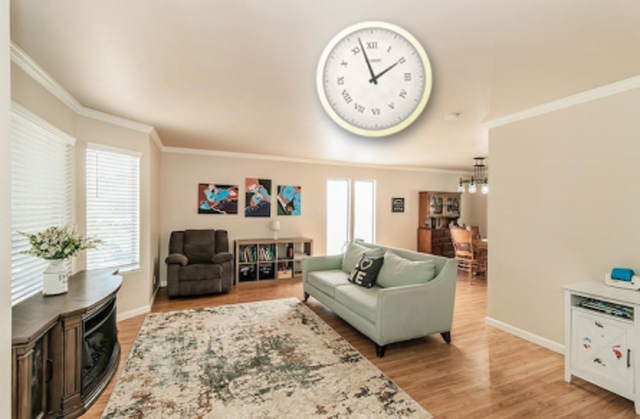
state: 1:57
